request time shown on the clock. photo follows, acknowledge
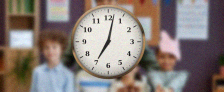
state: 7:02
